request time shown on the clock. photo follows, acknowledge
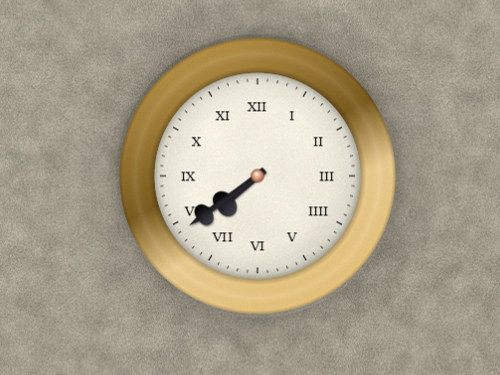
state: 7:39
